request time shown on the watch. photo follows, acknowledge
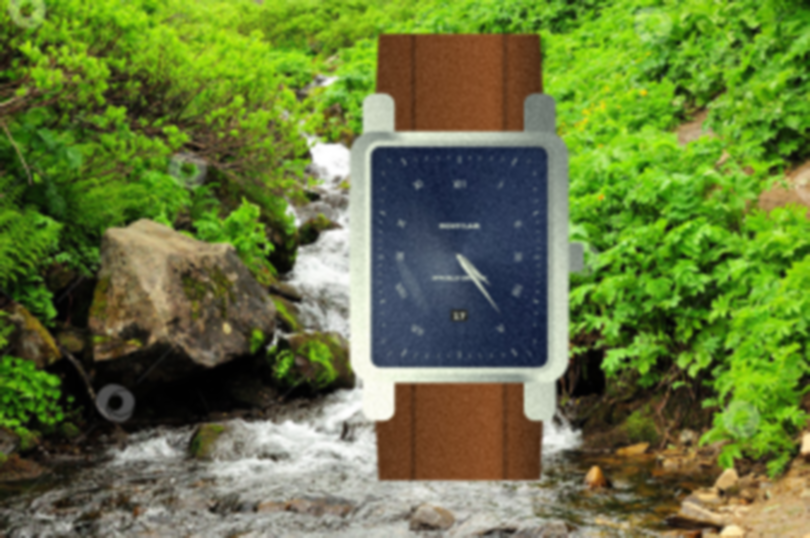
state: 4:24
